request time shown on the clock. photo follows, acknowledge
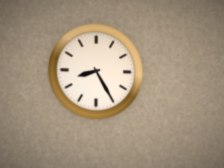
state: 8:25
